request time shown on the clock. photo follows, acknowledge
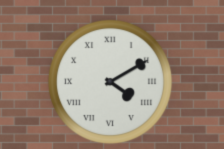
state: 4:10
